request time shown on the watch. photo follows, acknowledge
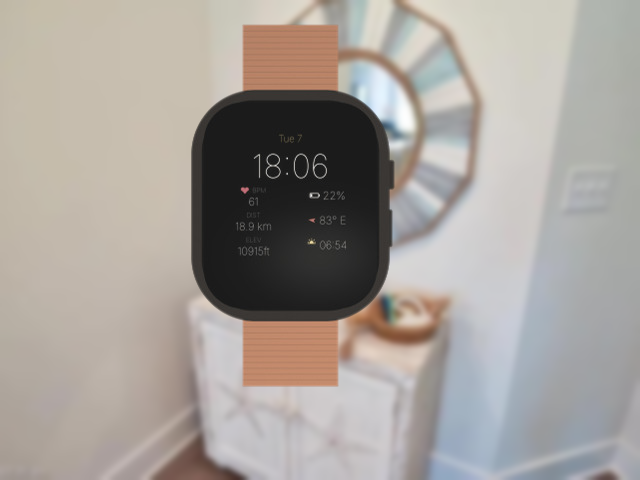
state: 18:06
